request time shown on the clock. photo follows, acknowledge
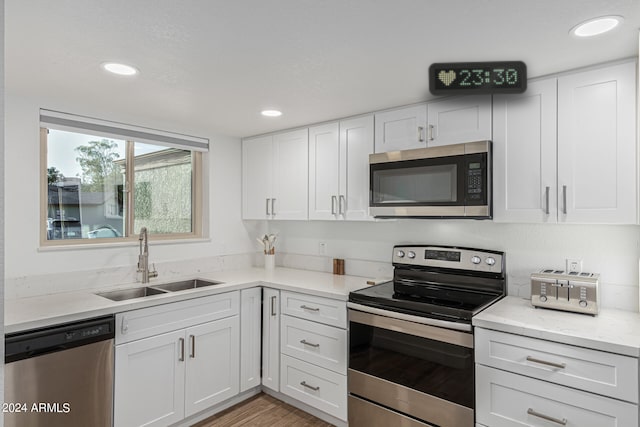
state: 23:30
